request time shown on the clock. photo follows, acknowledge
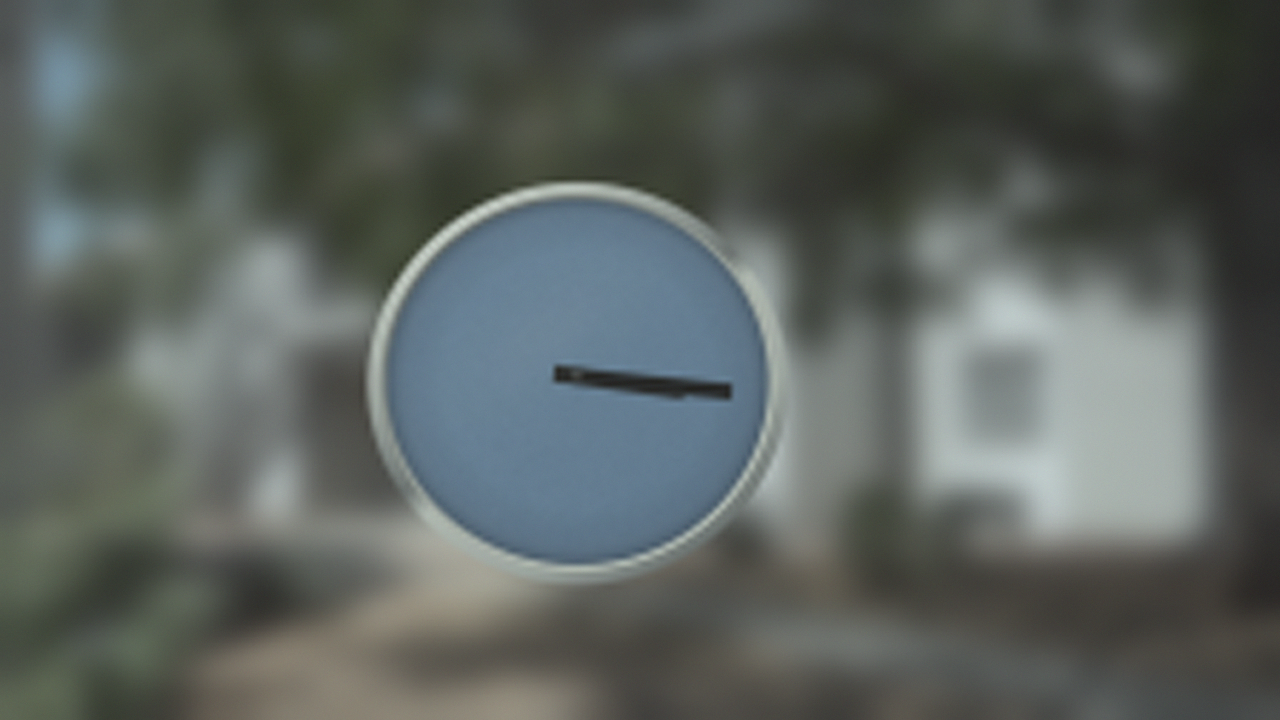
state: 3:16
